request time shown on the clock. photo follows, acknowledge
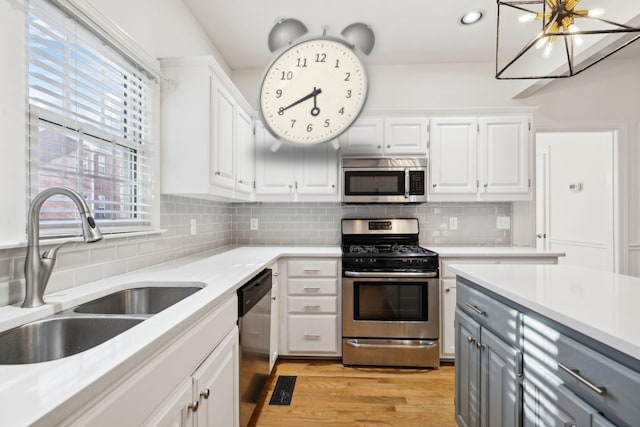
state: 5:40
